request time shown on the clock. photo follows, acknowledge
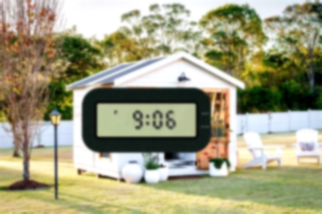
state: 9:06
